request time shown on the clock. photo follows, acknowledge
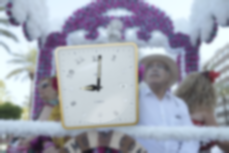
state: 9:01
